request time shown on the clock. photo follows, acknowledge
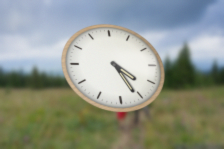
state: 4:26
